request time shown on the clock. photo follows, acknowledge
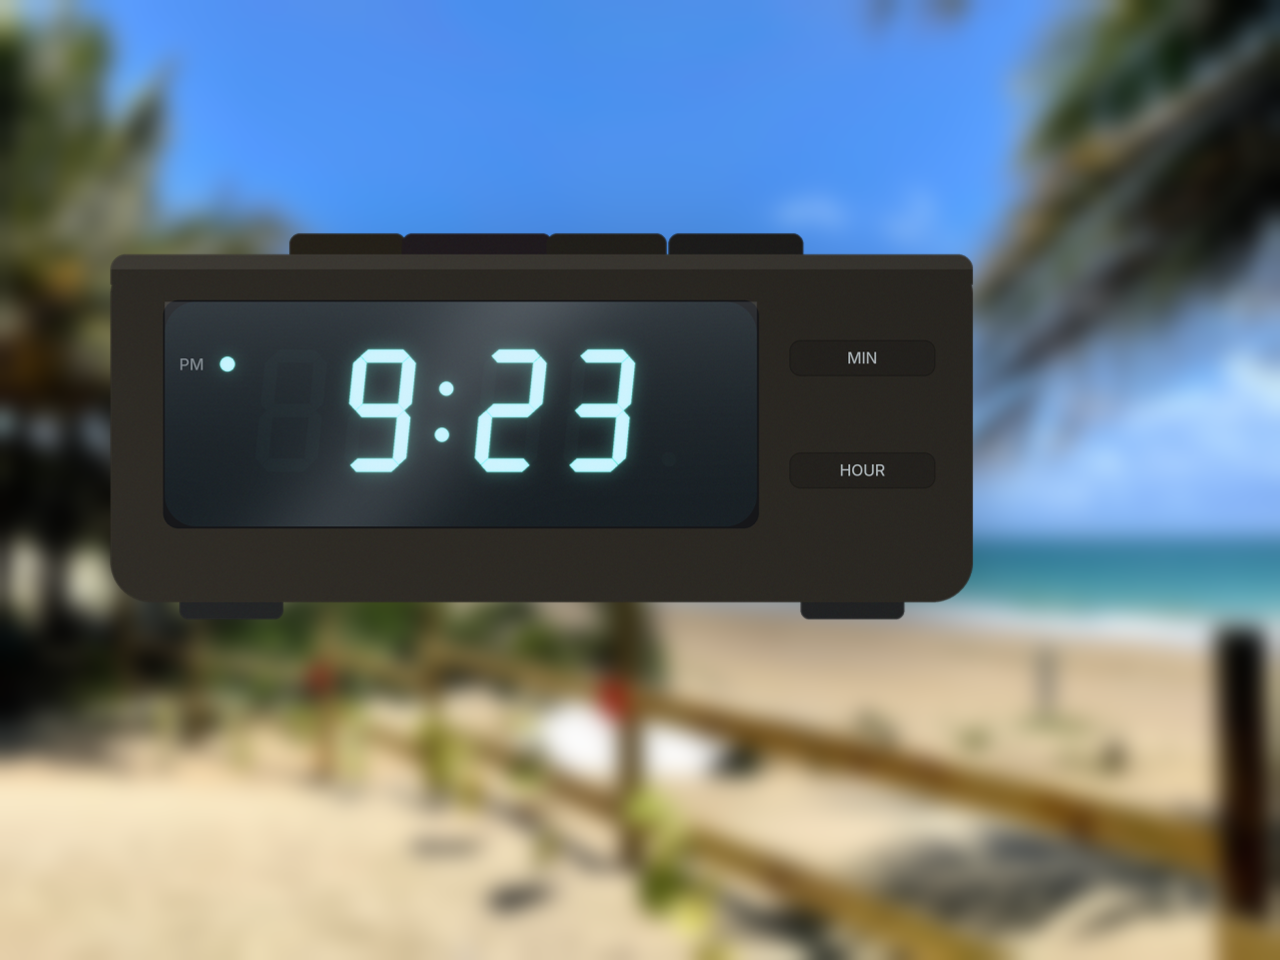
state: 9:23
